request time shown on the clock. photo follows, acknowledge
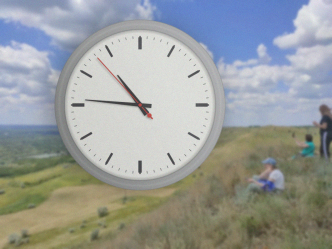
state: 10:45:53
